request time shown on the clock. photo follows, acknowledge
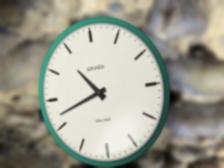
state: 10:42
